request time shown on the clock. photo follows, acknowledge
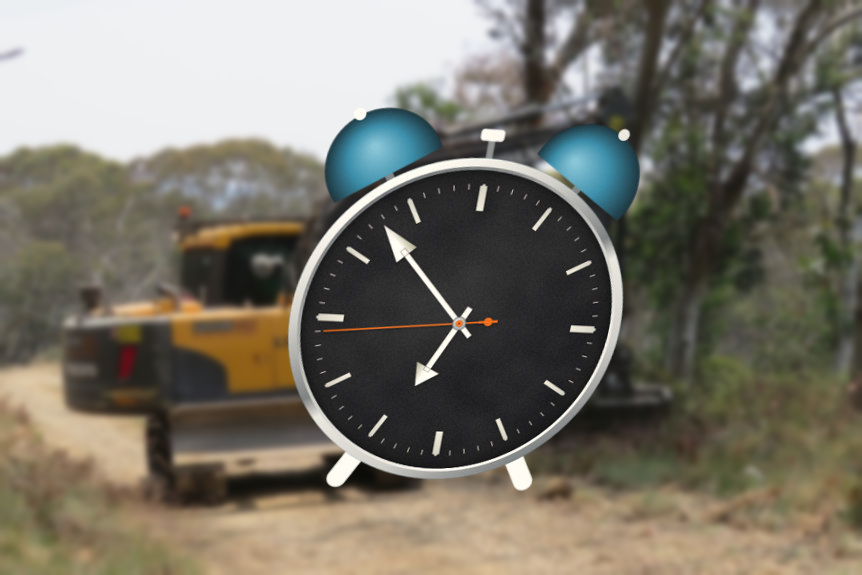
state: 6:52:44
